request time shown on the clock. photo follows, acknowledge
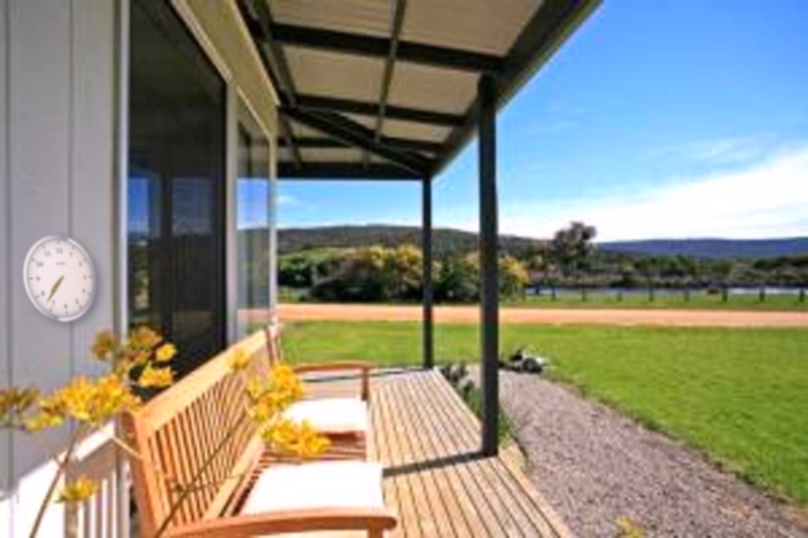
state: 7:37
